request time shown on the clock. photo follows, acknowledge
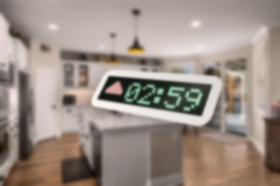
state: 2:59
